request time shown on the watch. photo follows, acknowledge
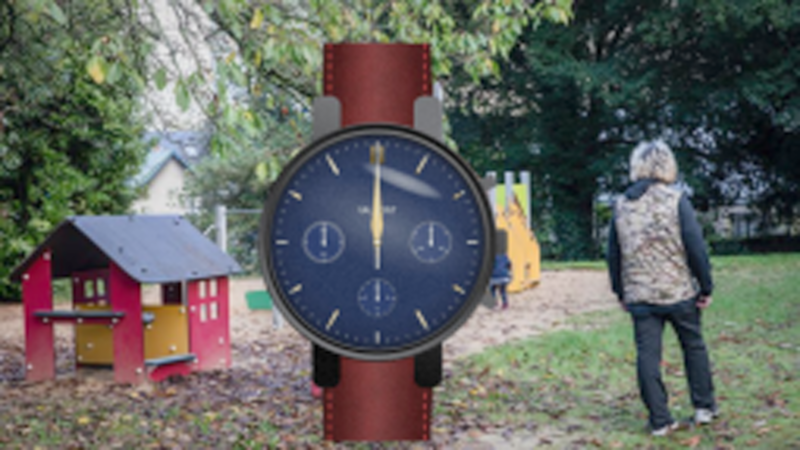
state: 12:00
